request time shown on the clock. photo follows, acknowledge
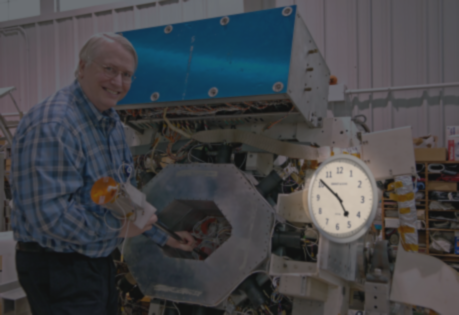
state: 4:51
